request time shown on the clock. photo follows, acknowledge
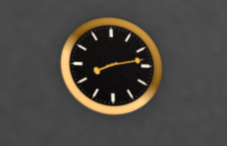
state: 8:13
